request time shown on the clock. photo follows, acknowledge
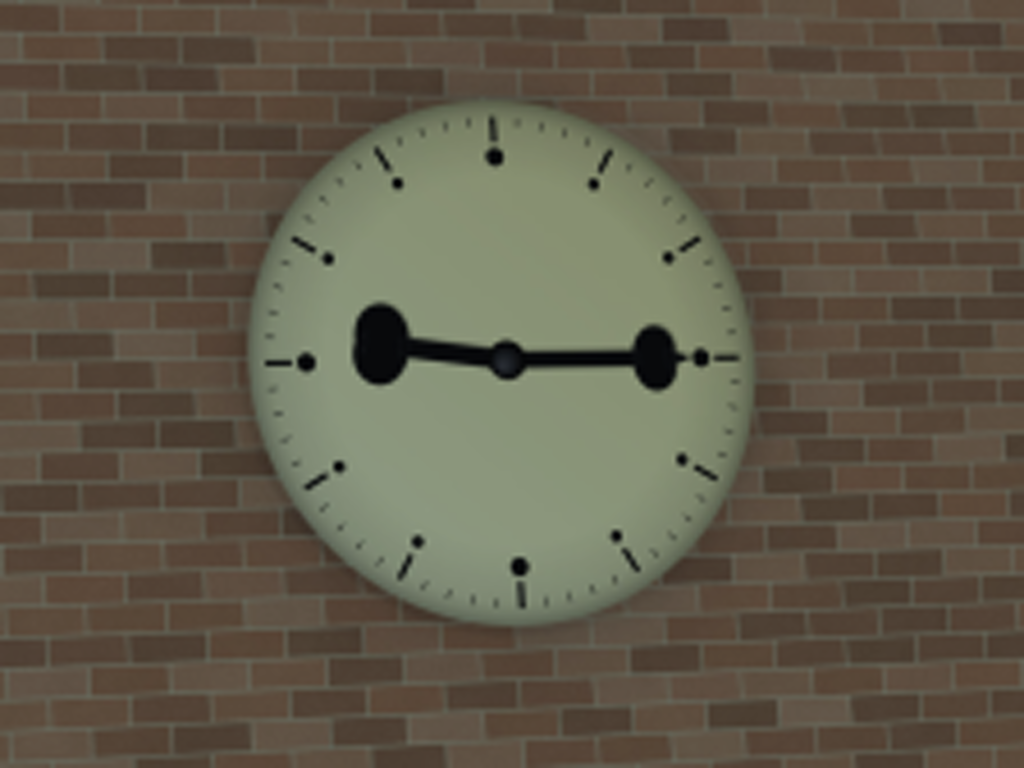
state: 9:15
